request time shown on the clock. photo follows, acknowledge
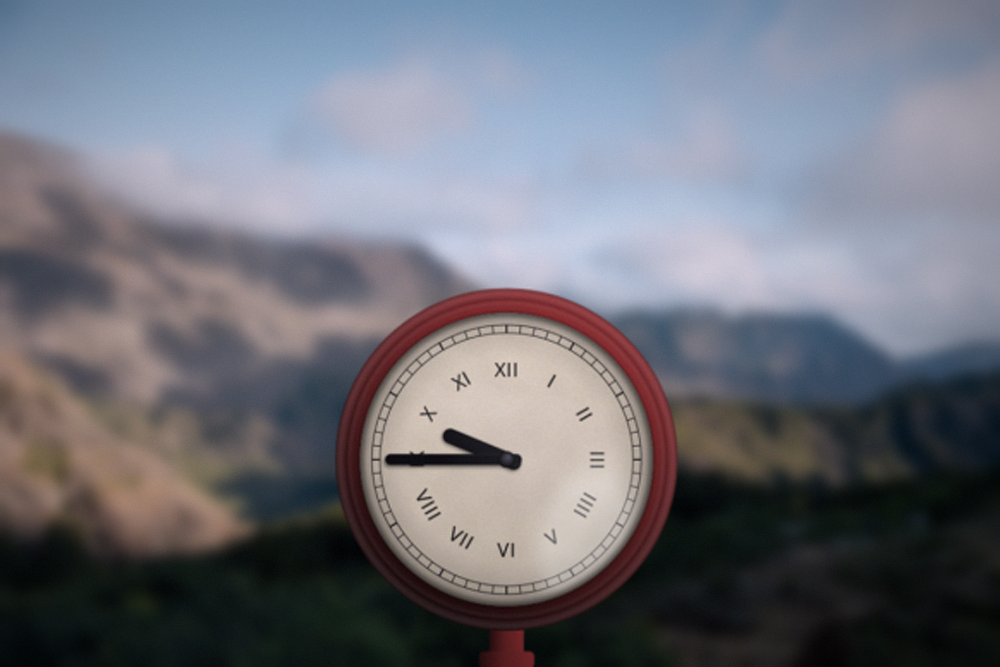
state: 9:45
